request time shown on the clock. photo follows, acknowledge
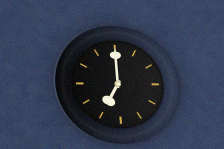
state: 7:00
